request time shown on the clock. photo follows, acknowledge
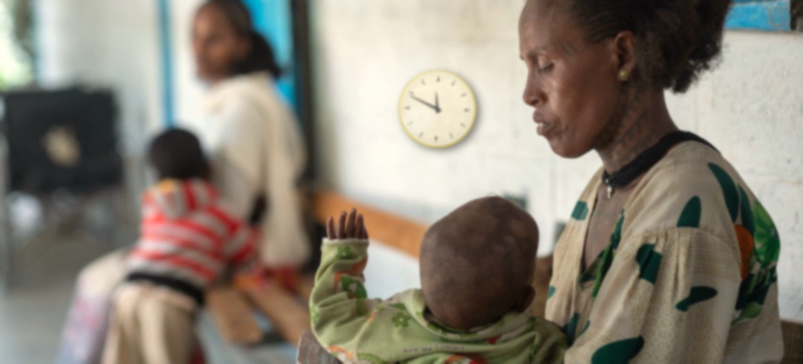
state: 11:49
